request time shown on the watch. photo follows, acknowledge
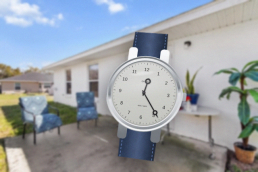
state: 12:24
